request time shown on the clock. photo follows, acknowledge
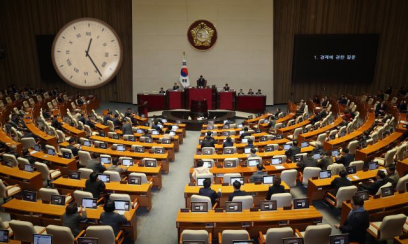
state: 12:24
